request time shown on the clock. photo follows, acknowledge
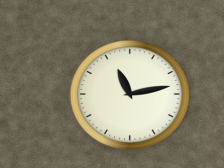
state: 11:13
